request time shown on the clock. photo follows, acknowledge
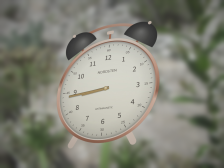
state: 8:44
